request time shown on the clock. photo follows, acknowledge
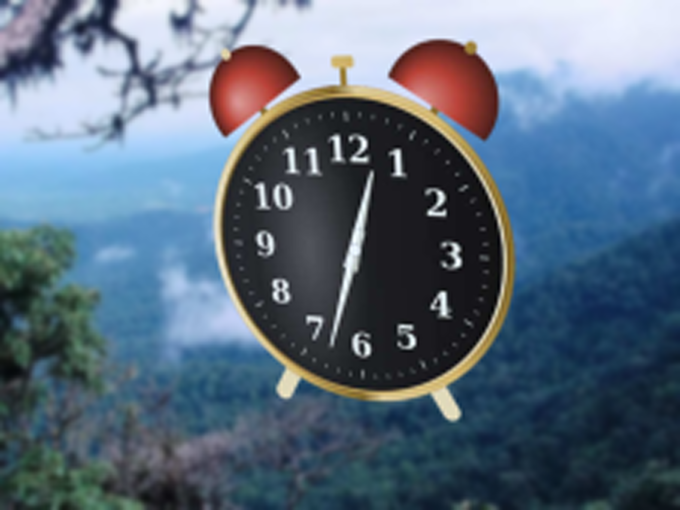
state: 12:33
